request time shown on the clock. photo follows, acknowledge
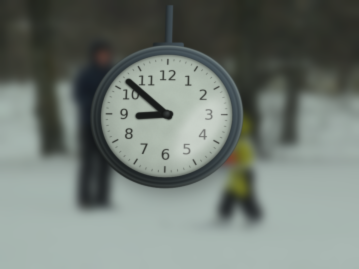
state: 8:52
